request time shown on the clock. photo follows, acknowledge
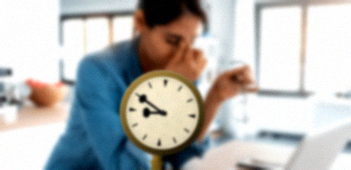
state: 8:50
